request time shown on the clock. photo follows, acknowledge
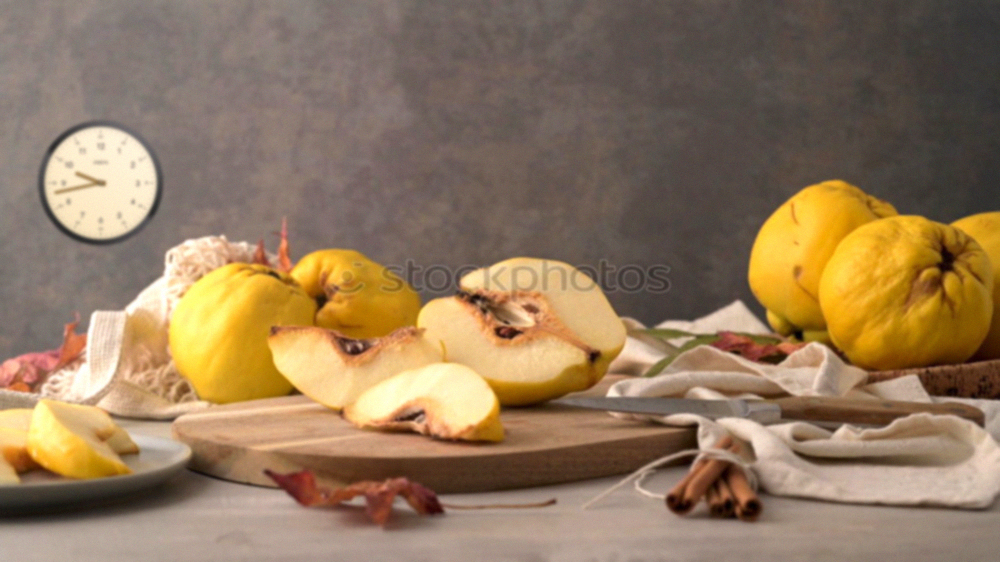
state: 9:43
